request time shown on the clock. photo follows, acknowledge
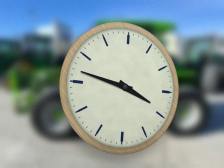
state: 3:47
